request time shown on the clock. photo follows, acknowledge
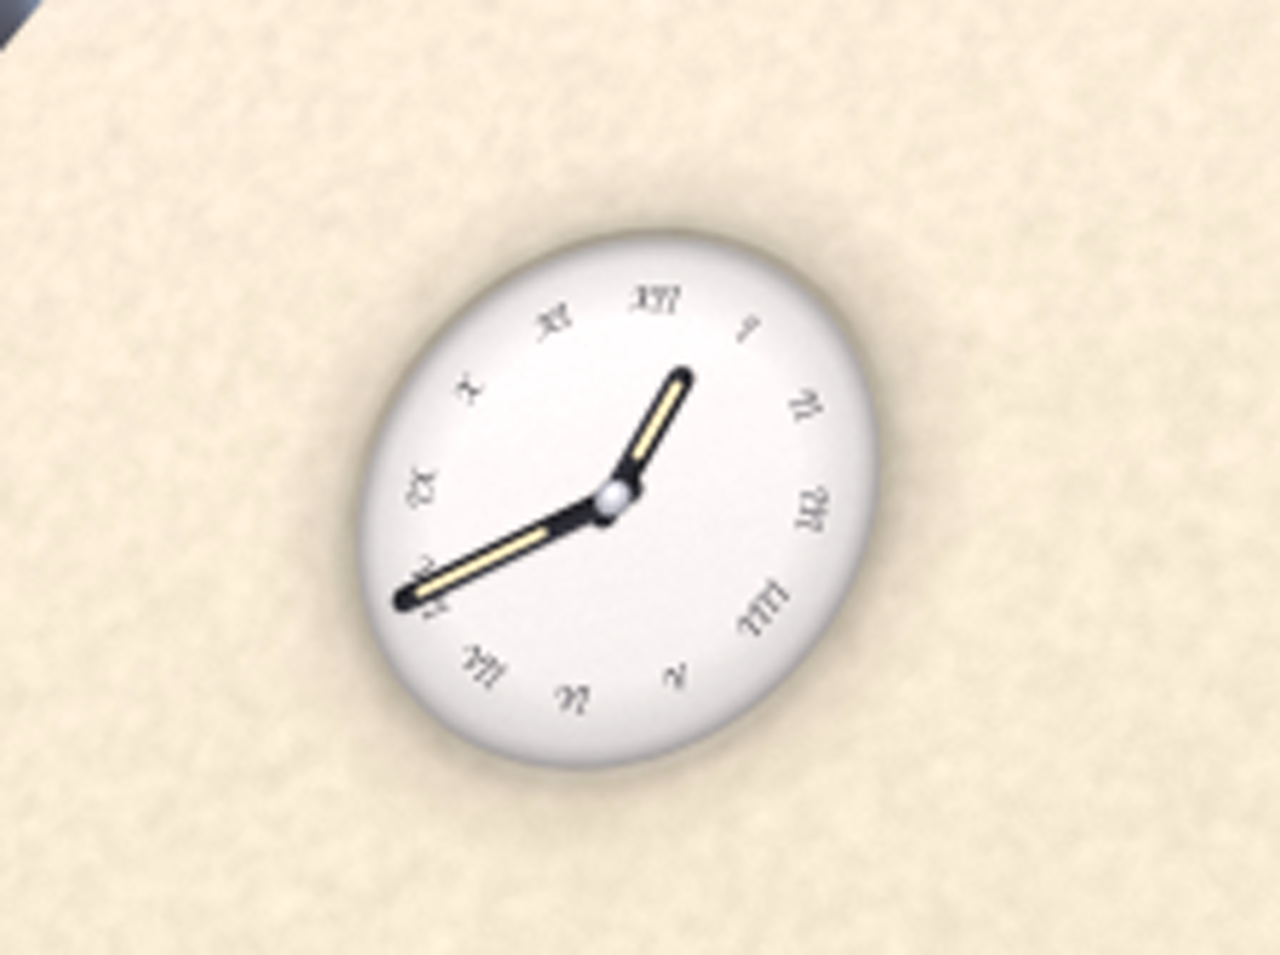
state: 12:40
